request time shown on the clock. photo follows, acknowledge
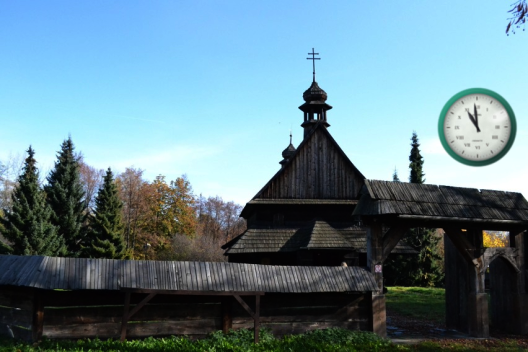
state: 10:59
